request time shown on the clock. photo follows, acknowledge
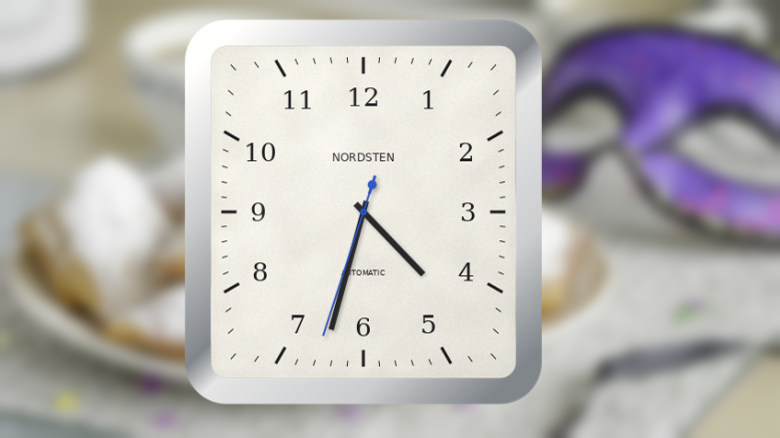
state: 4:32:33
